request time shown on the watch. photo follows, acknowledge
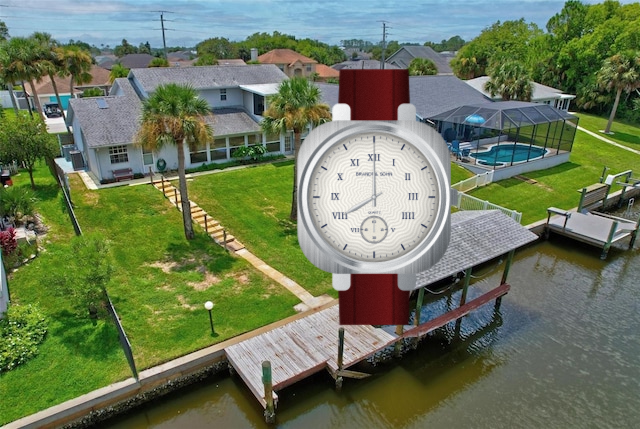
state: 8:00
